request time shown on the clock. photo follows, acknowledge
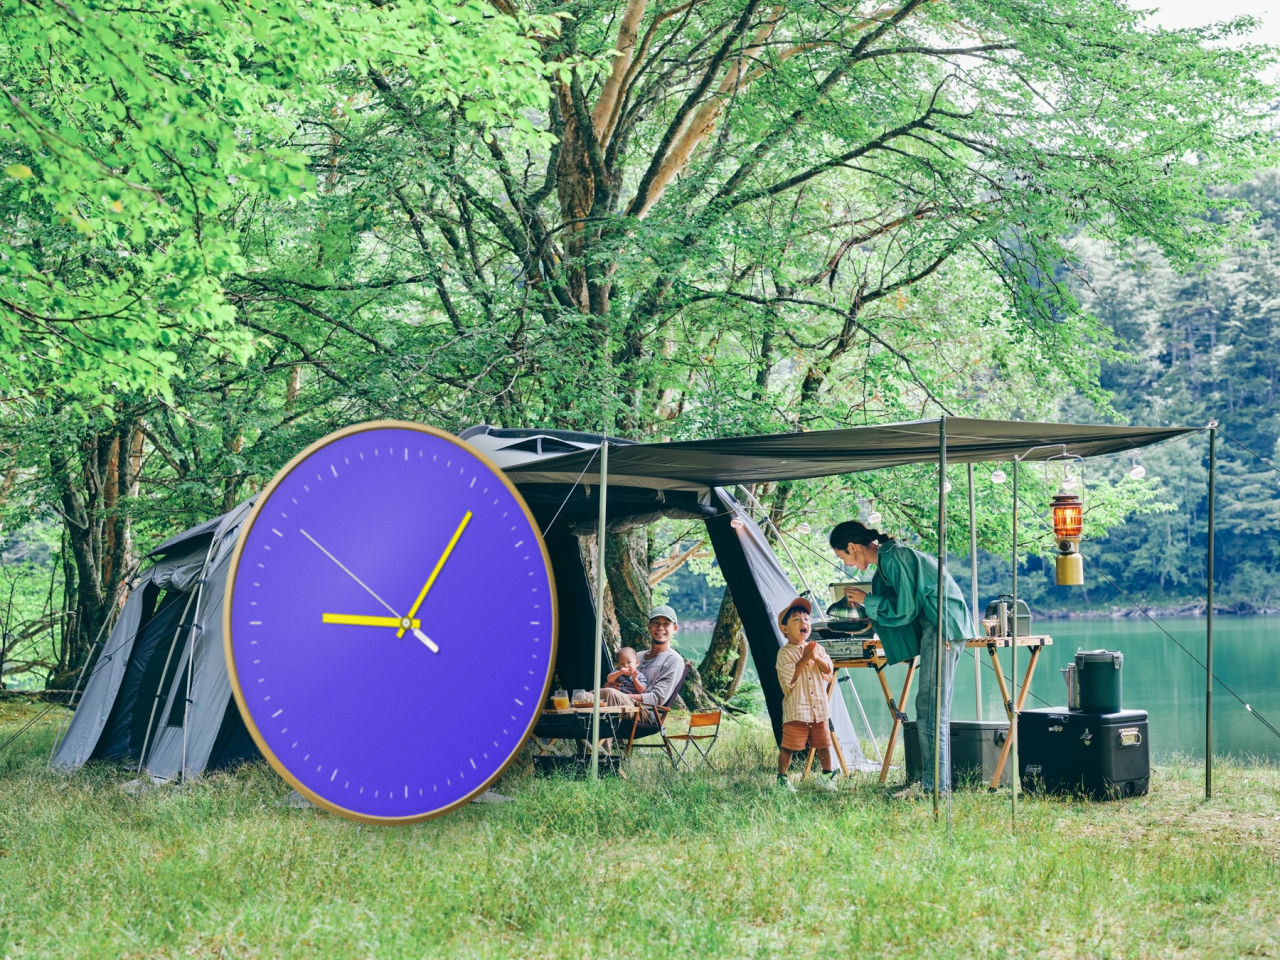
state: 9:05:51
